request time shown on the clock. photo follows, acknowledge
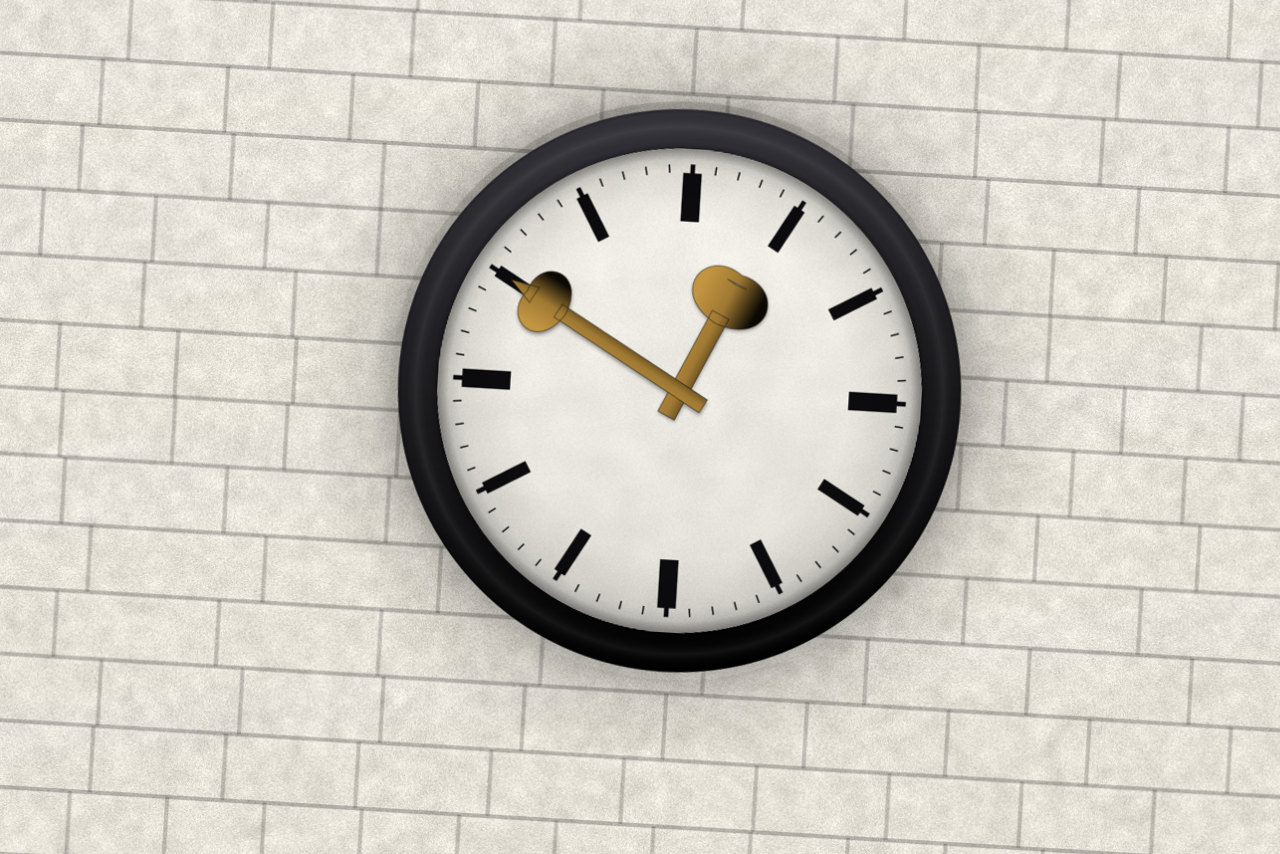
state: 12:50
